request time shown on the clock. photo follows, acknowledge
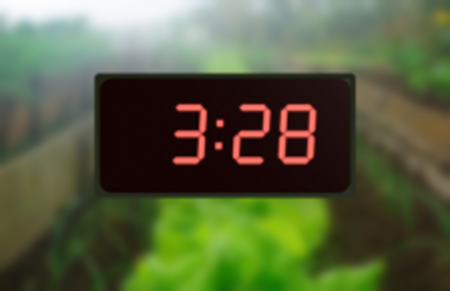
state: 3:28
